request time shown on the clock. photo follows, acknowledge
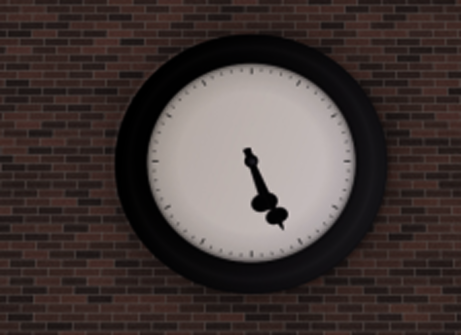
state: 5:26
